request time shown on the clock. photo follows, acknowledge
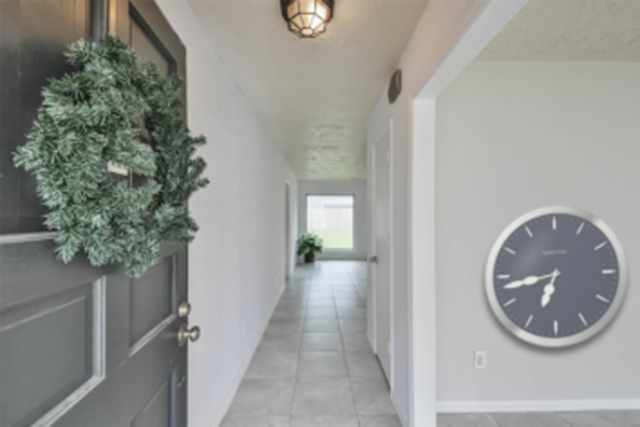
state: 6:43
